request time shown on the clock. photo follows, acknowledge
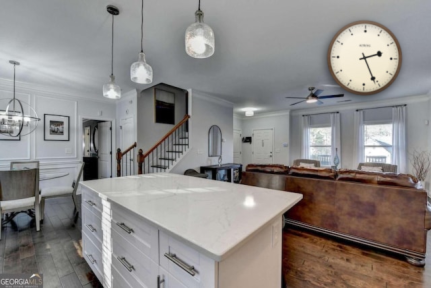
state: 2:26
